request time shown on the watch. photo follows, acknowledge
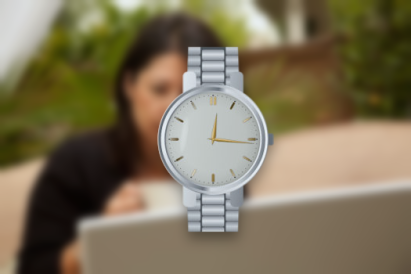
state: 12:16
